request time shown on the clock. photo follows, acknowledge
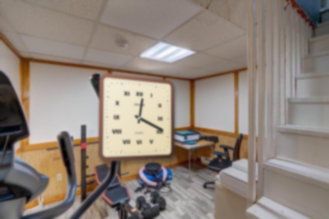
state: 12:19
